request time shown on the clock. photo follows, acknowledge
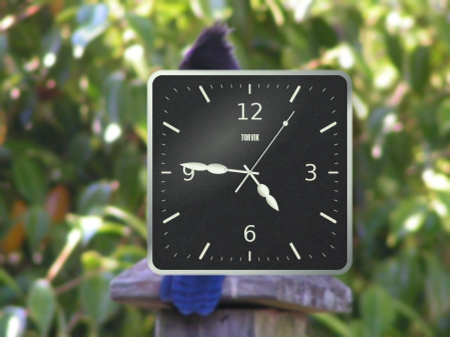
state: 4:46:06
